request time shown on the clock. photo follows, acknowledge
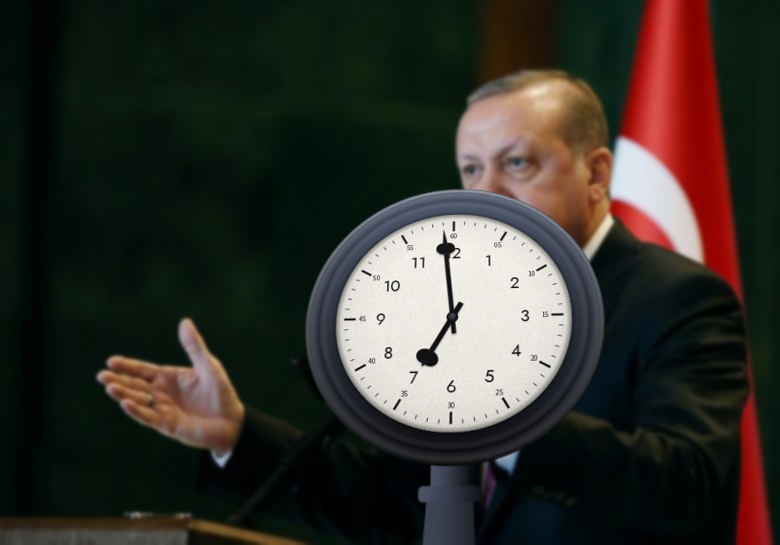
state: 6:59
